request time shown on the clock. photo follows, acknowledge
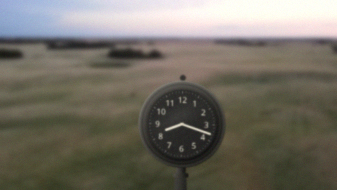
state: 8:18
